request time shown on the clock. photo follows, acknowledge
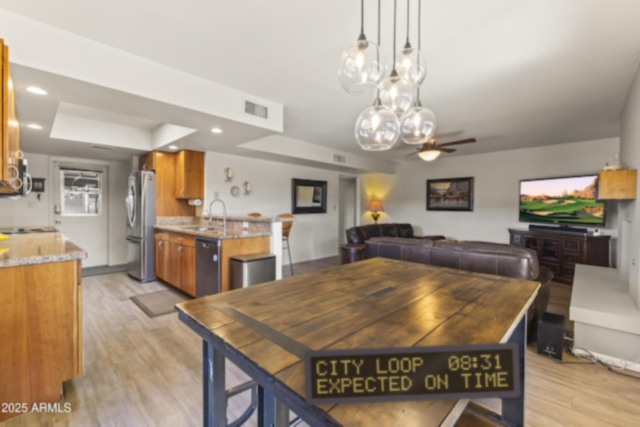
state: 8:31
